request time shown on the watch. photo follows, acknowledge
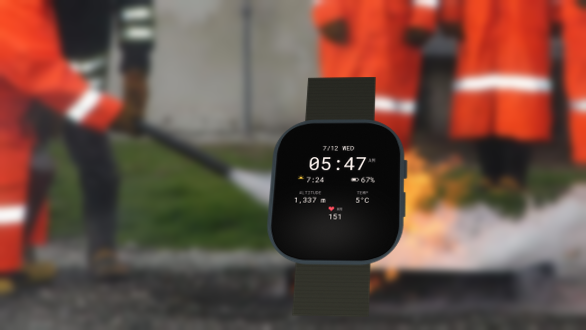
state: 5:47
